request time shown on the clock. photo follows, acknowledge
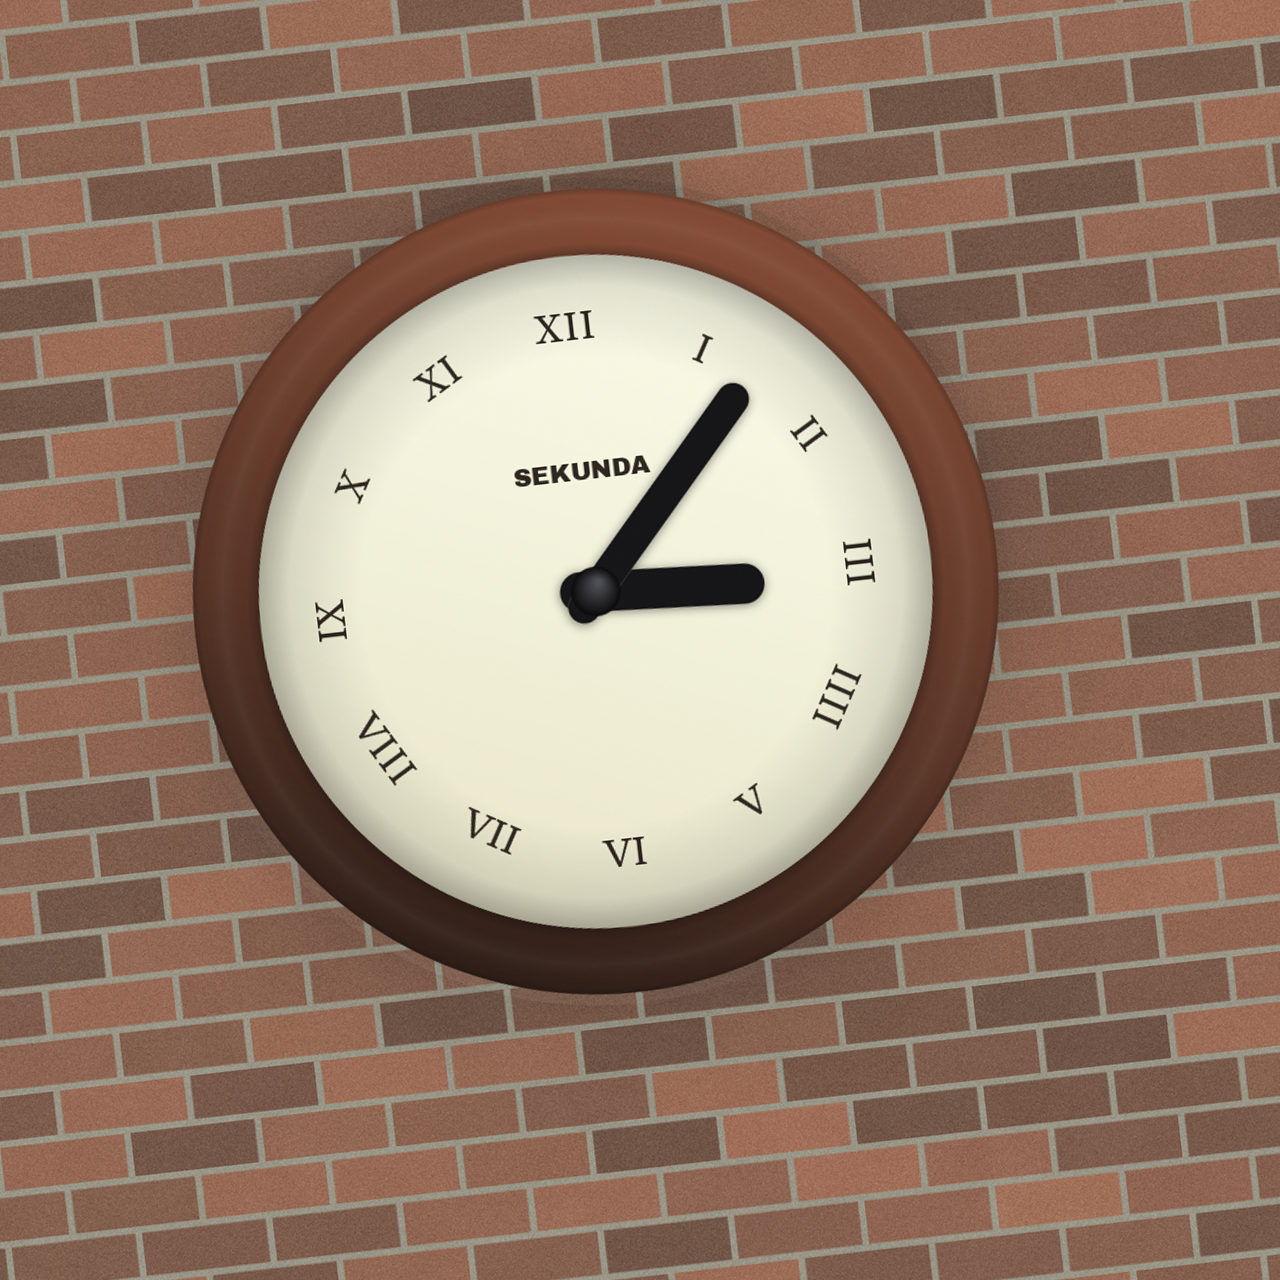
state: 3:07
